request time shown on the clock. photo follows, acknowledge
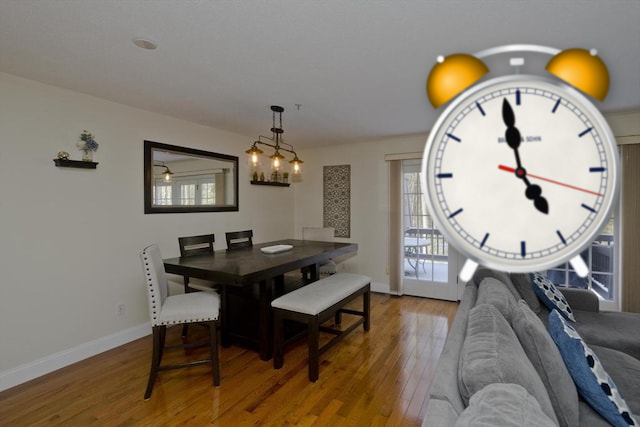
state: 4:58:18
